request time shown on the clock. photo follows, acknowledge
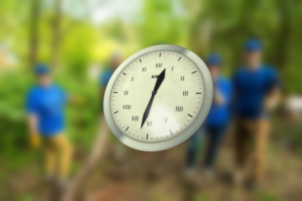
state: 12:32
